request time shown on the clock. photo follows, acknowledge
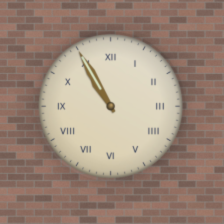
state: 10:55
